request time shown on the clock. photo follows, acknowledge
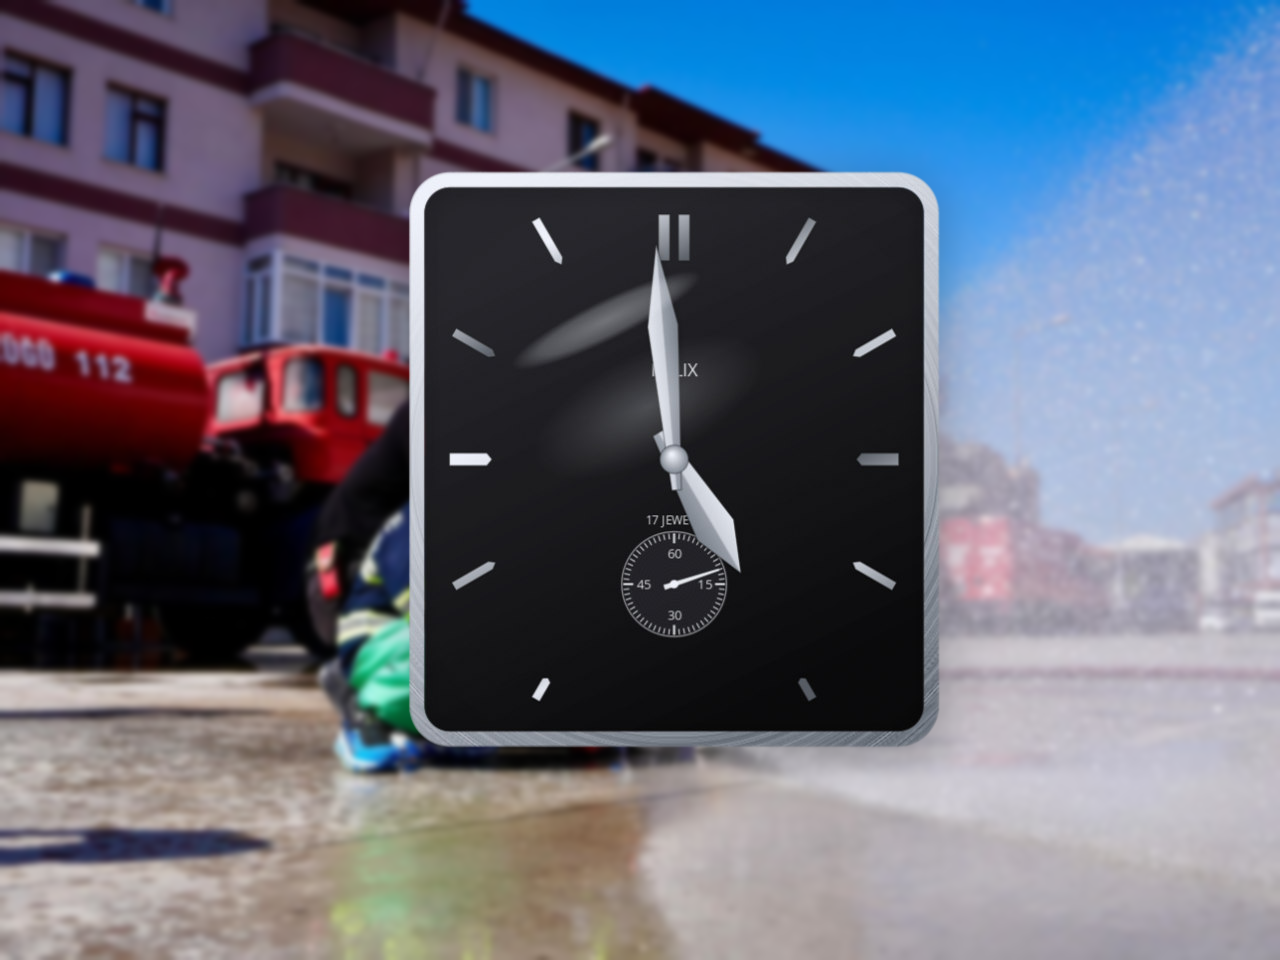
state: 4:59:12
